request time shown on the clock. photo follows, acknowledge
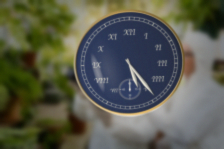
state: 5:24
